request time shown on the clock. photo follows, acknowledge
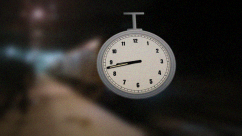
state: 8:43
